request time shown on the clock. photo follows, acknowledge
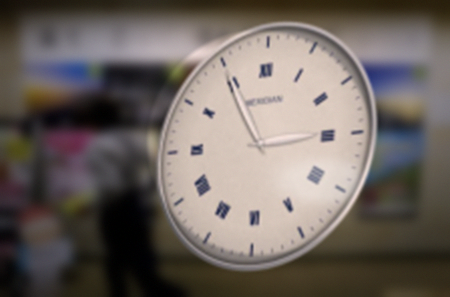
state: 2:55
